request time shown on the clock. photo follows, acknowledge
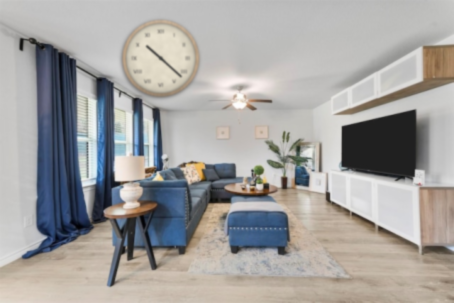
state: 10:22
